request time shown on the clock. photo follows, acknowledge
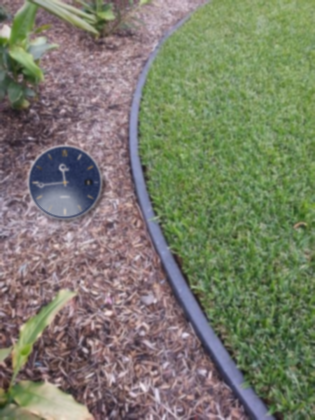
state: 11:44
